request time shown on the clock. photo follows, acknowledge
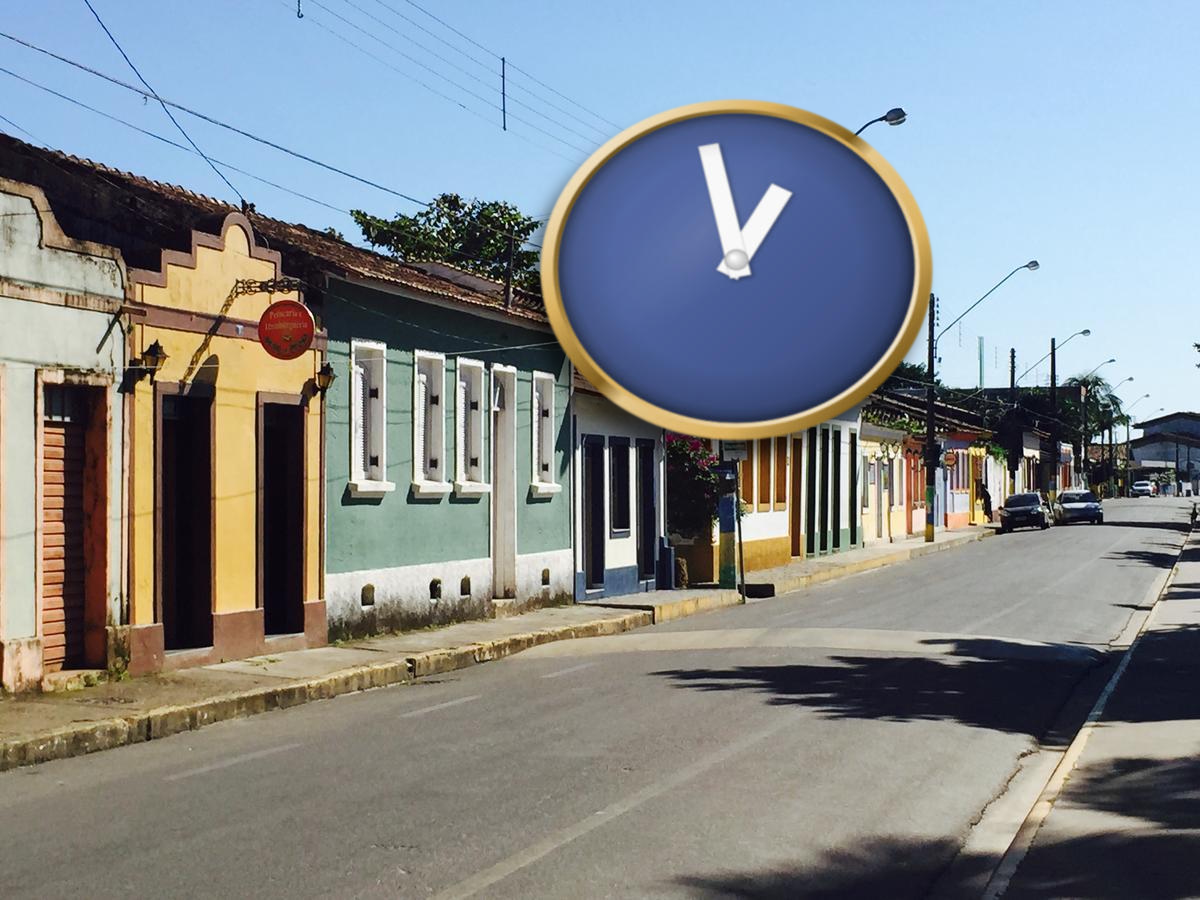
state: 12:58
